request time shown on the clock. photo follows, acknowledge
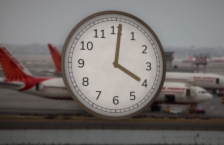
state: 4:01
